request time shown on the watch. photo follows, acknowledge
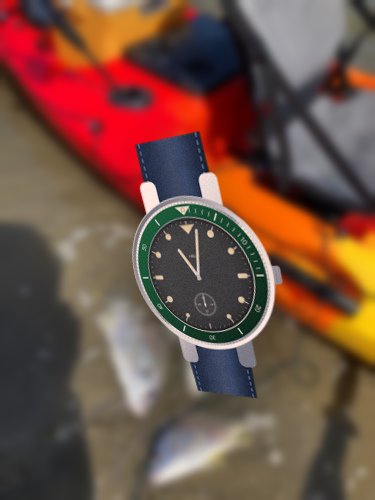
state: 11:02
